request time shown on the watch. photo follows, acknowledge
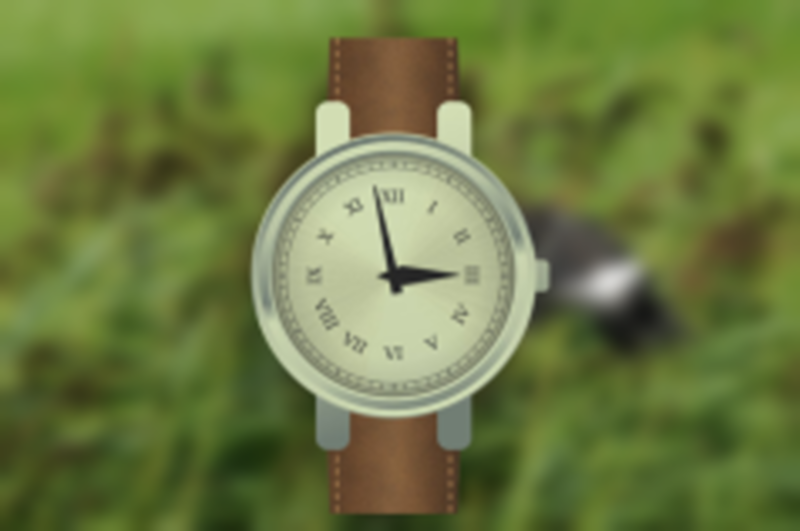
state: 2:58
